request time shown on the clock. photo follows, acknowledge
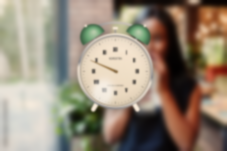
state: 9:49
